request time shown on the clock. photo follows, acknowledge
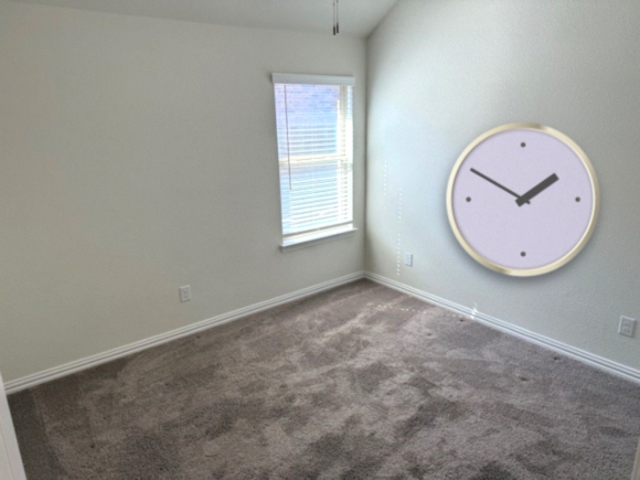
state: 1:50
